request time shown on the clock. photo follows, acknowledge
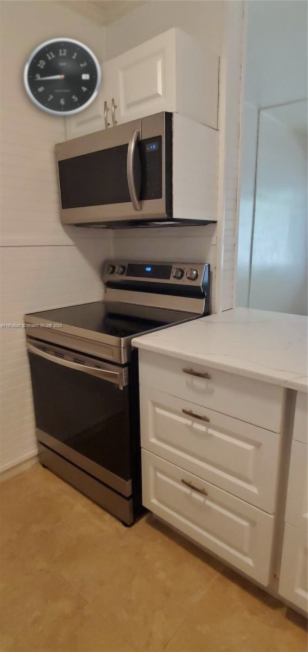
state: 8:44
